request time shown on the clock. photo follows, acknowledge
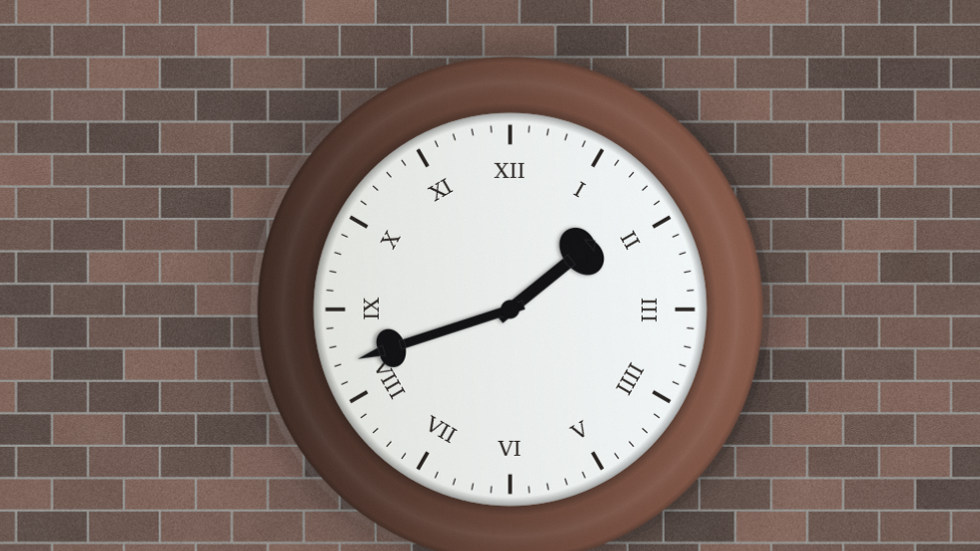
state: 1:42
